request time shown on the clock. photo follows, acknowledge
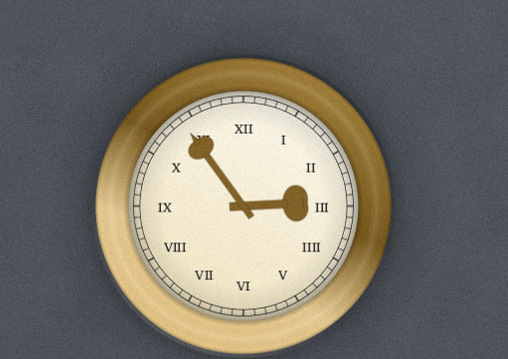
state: 2:54
